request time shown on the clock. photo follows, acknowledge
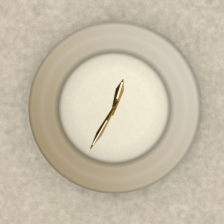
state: 12:35
